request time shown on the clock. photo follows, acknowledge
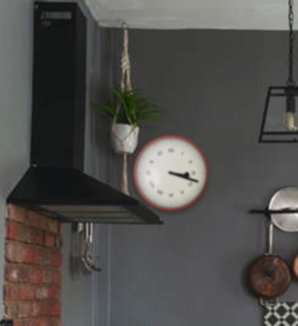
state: 3:18
